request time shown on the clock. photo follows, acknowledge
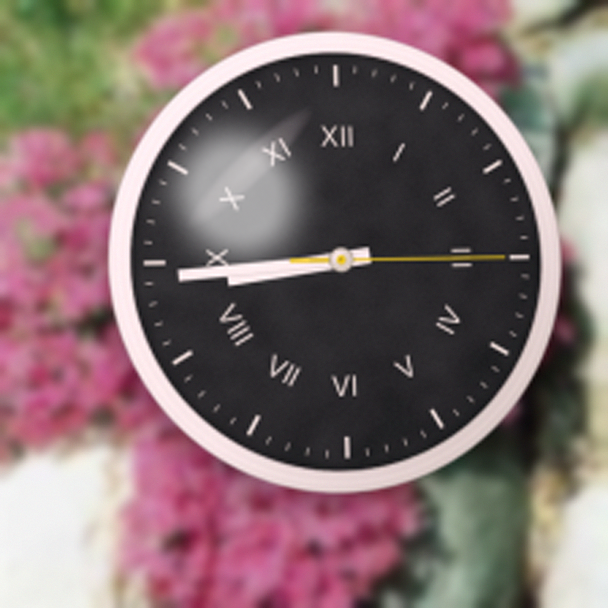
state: 8:44:15
